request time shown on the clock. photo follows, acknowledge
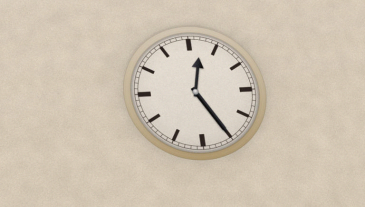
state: 12:25
